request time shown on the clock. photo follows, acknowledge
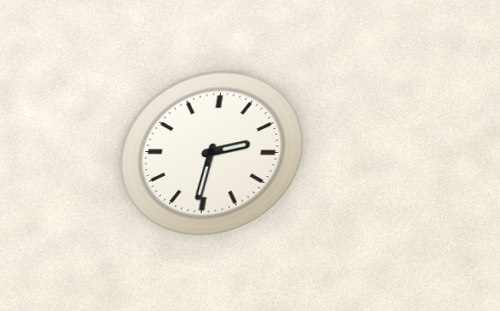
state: 2:31
